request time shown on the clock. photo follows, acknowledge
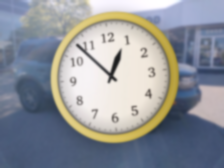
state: 12:53
